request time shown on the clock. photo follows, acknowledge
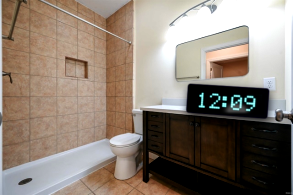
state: 12:09
